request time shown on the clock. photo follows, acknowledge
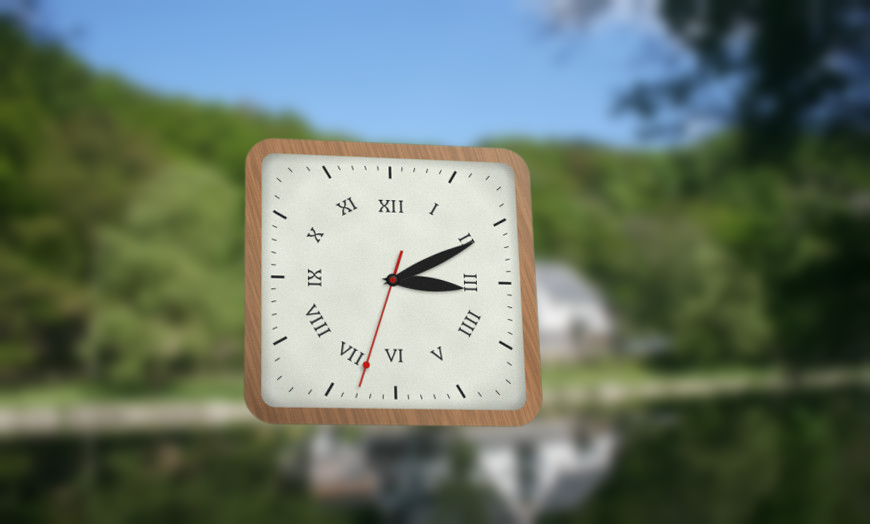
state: 3:10:33
